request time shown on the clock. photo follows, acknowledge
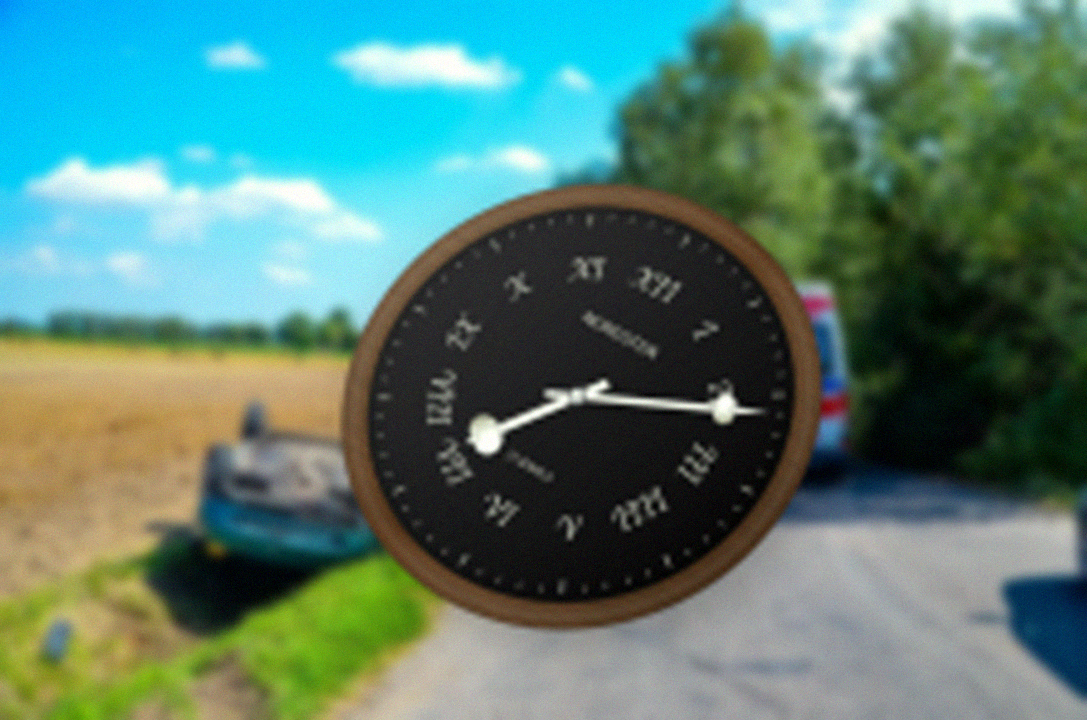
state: 7:11
